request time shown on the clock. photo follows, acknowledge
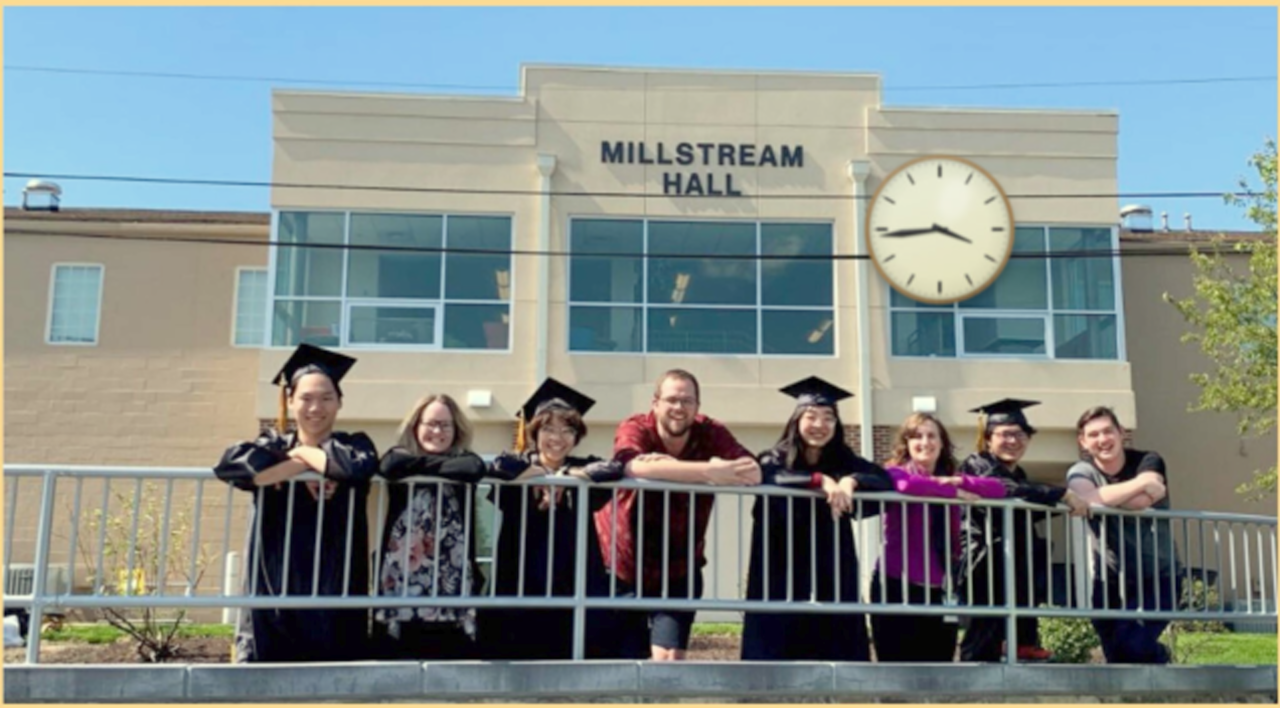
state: 3:44
